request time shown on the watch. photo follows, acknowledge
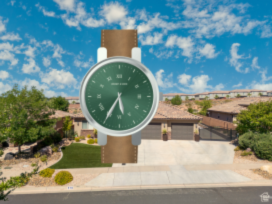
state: 5:35
